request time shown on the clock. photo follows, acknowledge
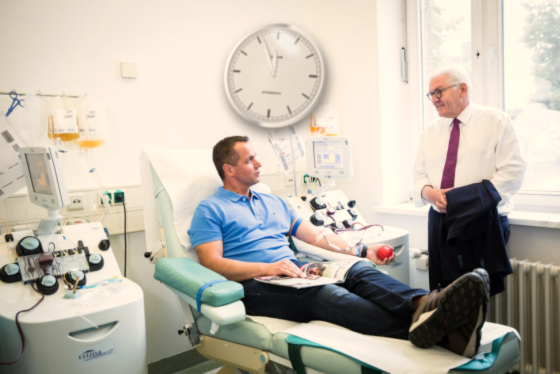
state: 11:56
